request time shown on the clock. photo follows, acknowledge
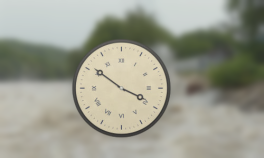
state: 3:51
